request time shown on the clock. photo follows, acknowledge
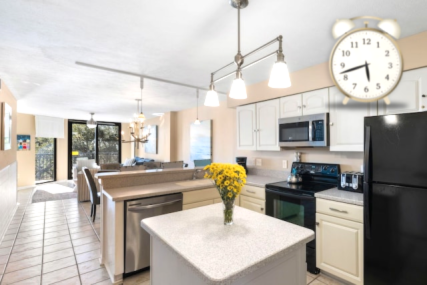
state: 5:42
